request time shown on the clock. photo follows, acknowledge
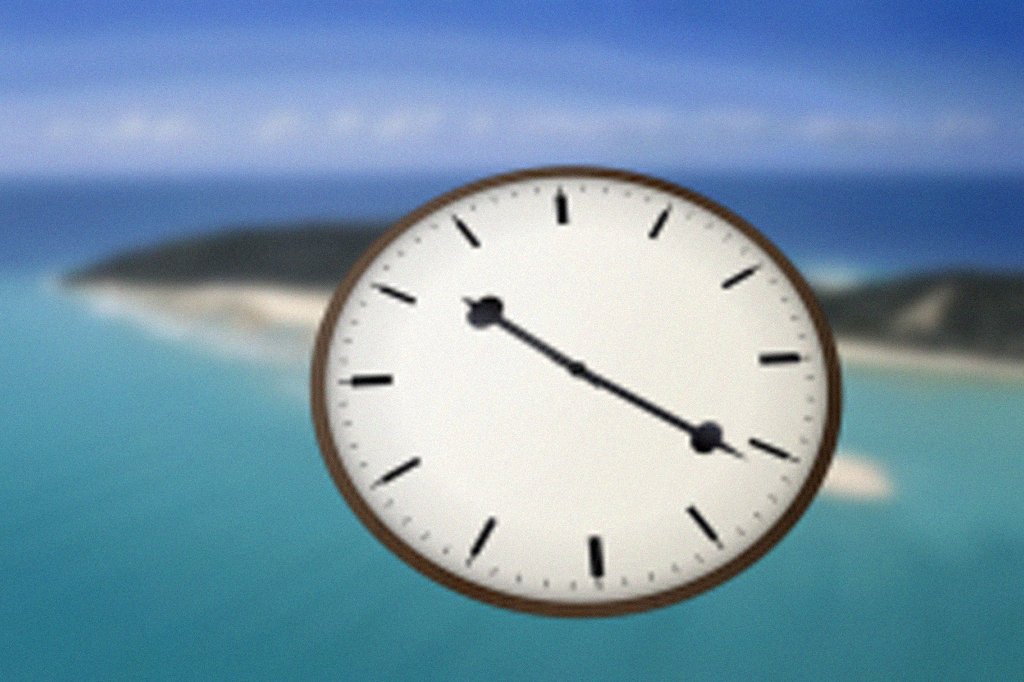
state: 10:21
